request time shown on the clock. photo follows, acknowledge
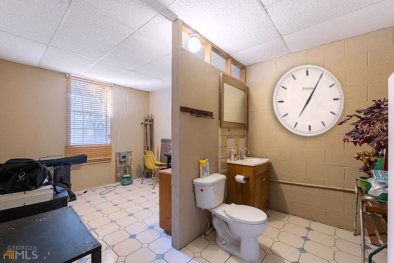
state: 7:05
